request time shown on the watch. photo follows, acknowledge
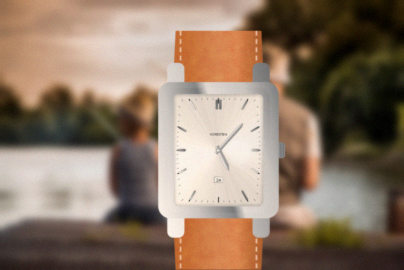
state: 5:07
